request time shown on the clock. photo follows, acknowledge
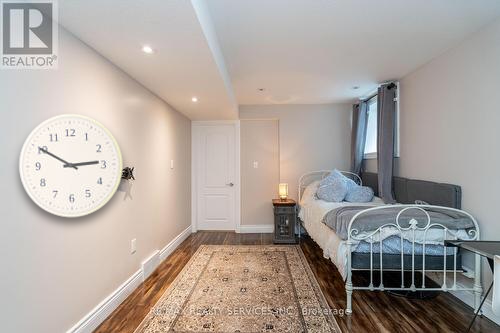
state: 2:50
